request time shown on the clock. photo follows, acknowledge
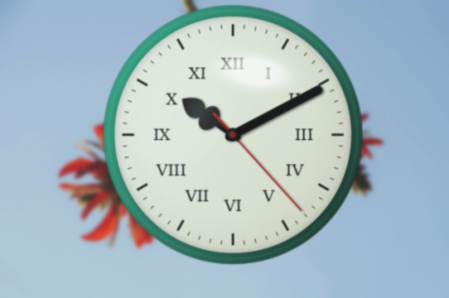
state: 10:10:23
